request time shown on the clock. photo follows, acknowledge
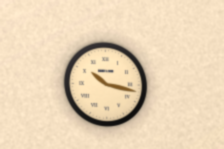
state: 10:17
